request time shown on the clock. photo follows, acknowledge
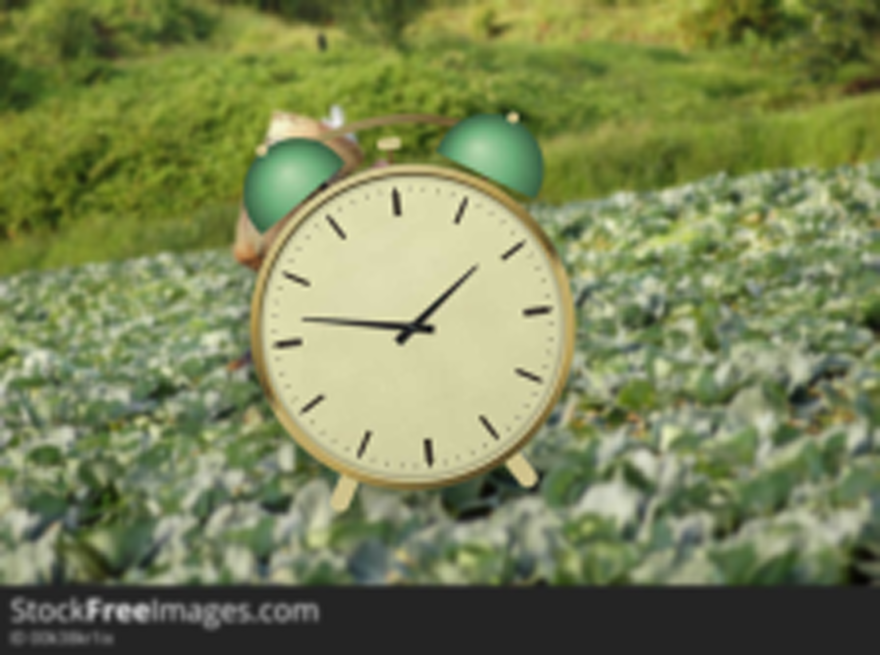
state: 1:47
